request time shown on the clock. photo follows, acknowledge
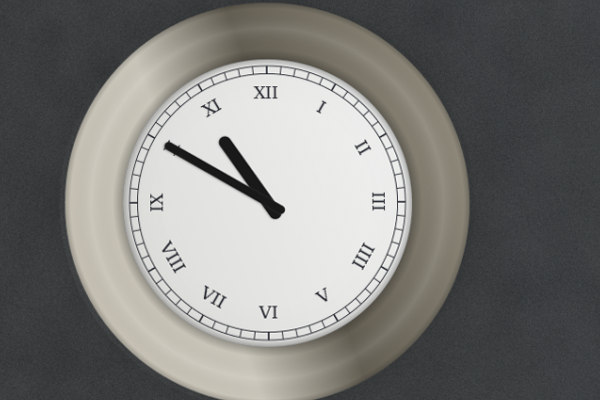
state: 10:50
